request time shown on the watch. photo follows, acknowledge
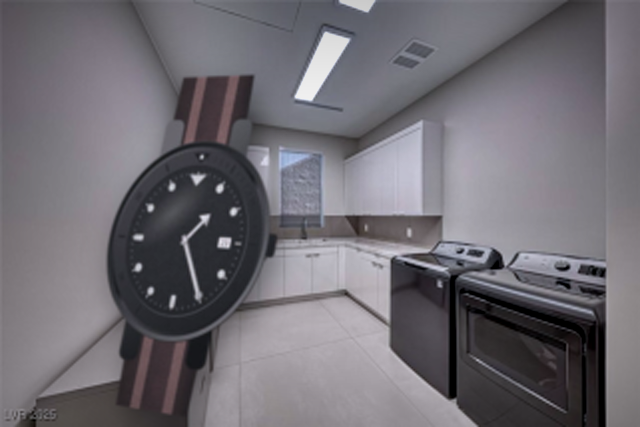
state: 1:25
